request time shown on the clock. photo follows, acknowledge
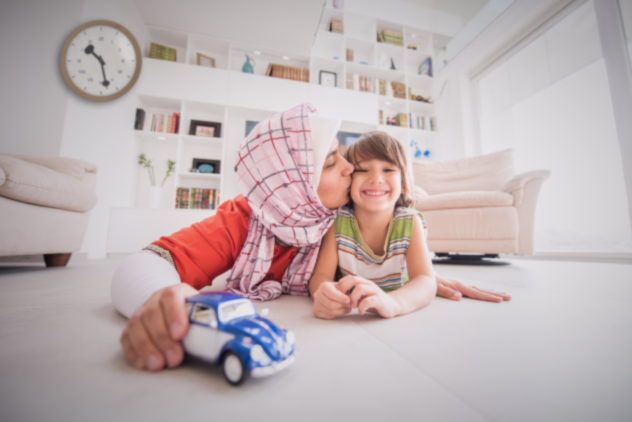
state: 10:28
